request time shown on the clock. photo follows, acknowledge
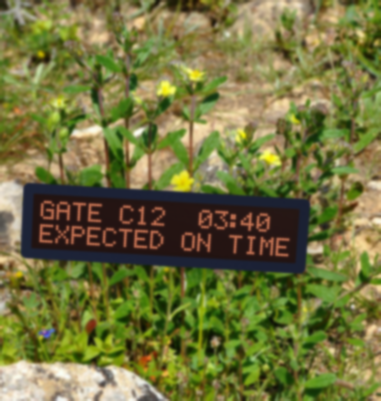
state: 3:40
